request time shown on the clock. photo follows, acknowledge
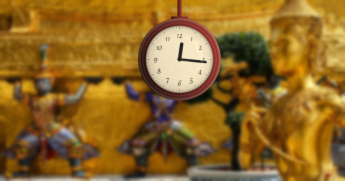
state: 12:16
